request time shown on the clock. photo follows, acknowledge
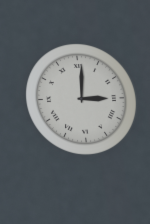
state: 3:01
